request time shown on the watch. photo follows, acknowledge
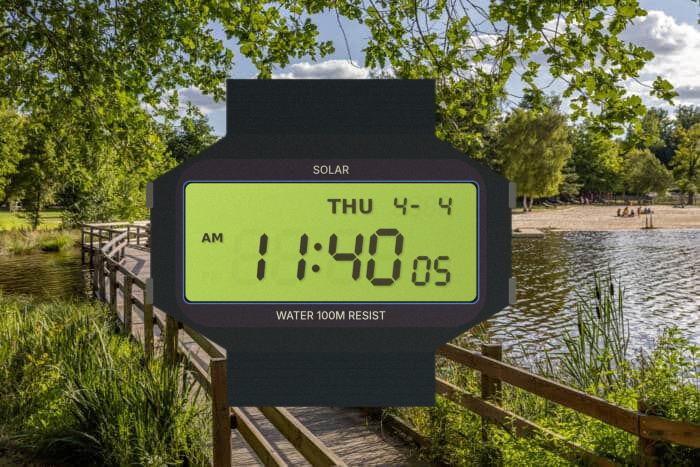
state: 11:40:05
